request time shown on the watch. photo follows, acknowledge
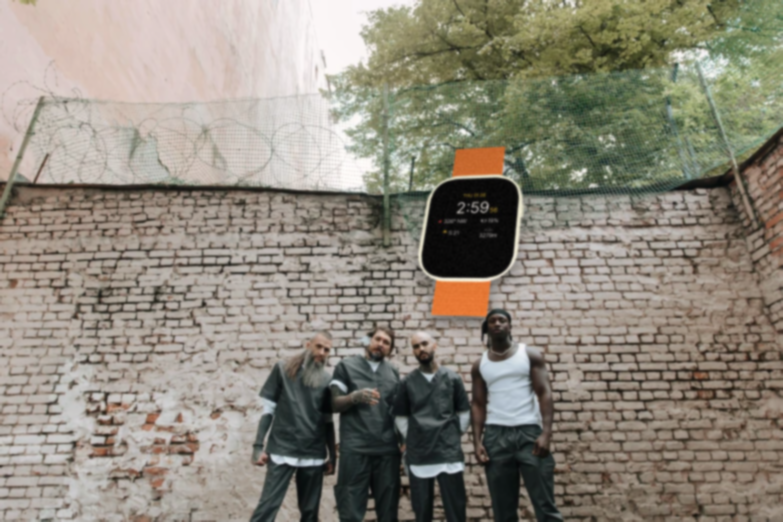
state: 2:59
